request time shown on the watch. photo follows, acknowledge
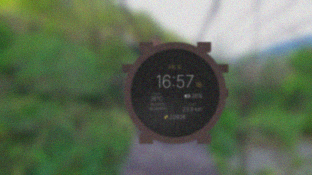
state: 16:57
